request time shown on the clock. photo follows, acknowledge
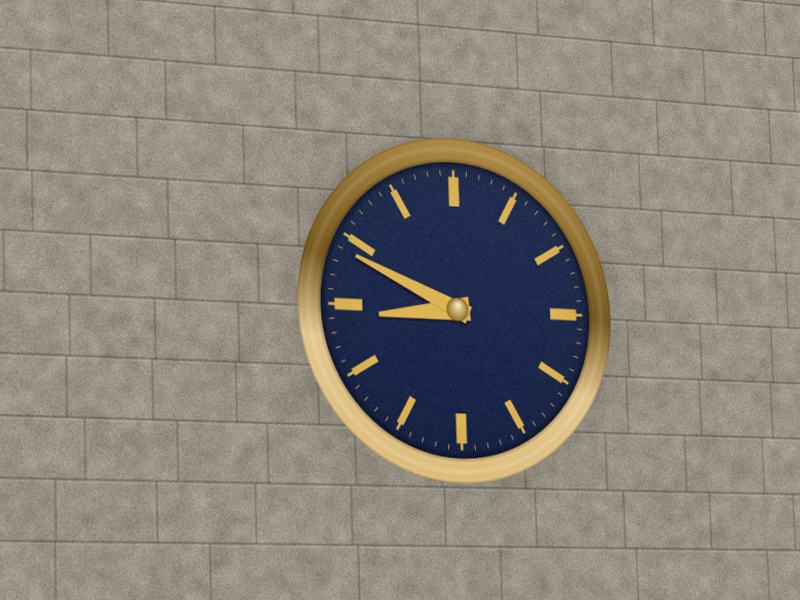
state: 8:49
